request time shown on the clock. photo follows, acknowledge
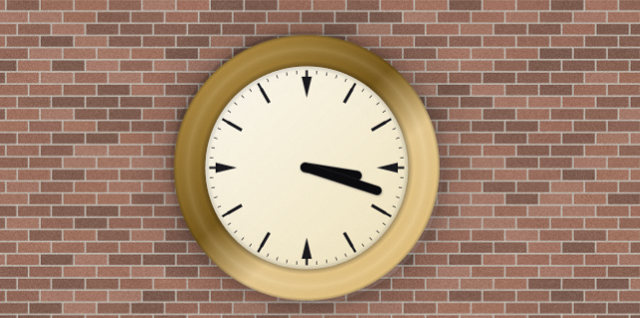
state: 3:18
